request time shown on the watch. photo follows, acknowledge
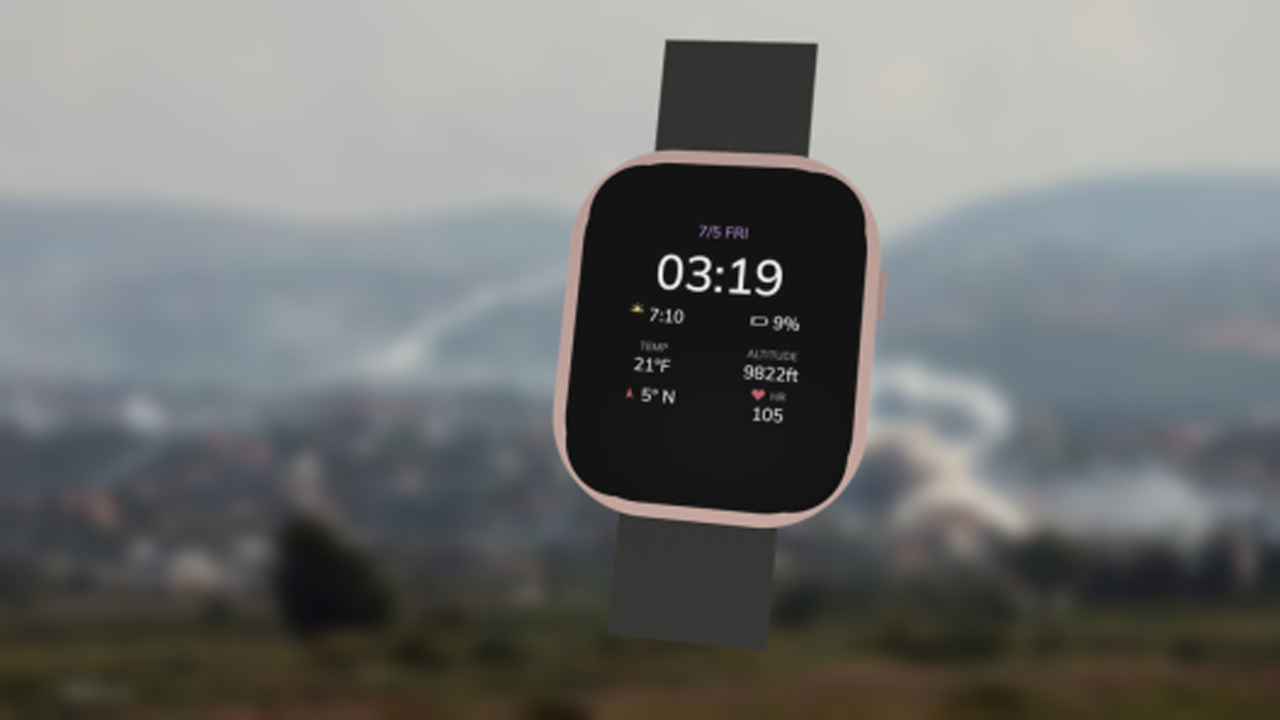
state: 3:19
